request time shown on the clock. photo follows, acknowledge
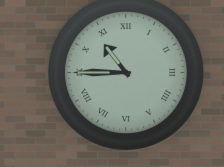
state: 10:45
